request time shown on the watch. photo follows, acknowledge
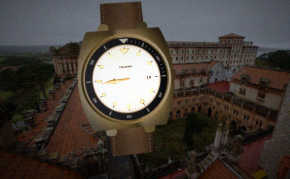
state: 8:44
